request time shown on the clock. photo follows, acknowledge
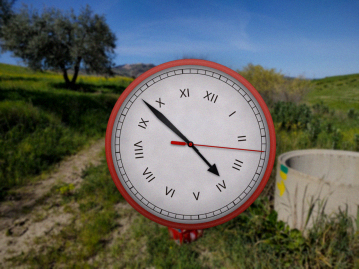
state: 3:48:12
